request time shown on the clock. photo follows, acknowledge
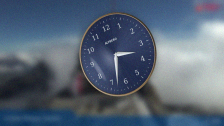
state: 3:33
